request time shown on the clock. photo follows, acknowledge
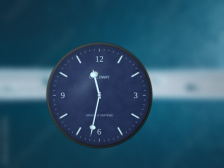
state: 11:32
